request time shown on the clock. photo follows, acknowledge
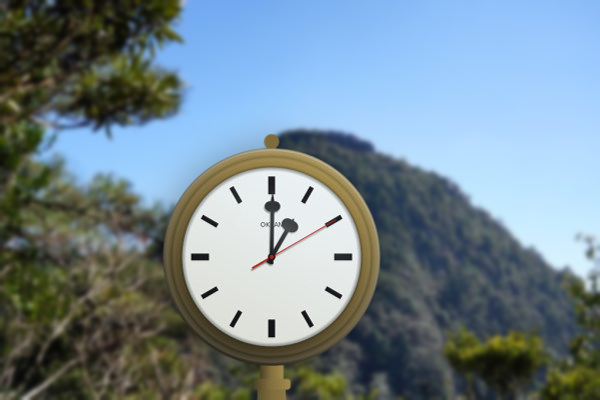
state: 1:00:10
